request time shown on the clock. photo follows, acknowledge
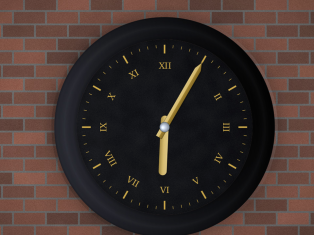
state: 6:05
